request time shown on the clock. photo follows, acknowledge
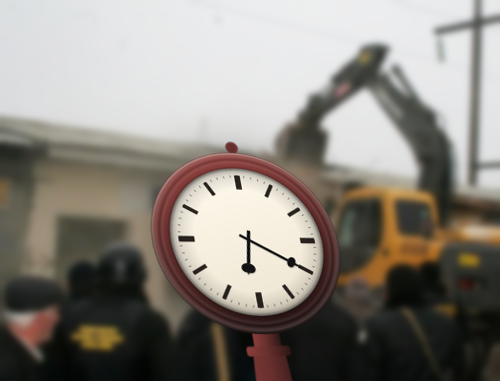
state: 6:20
